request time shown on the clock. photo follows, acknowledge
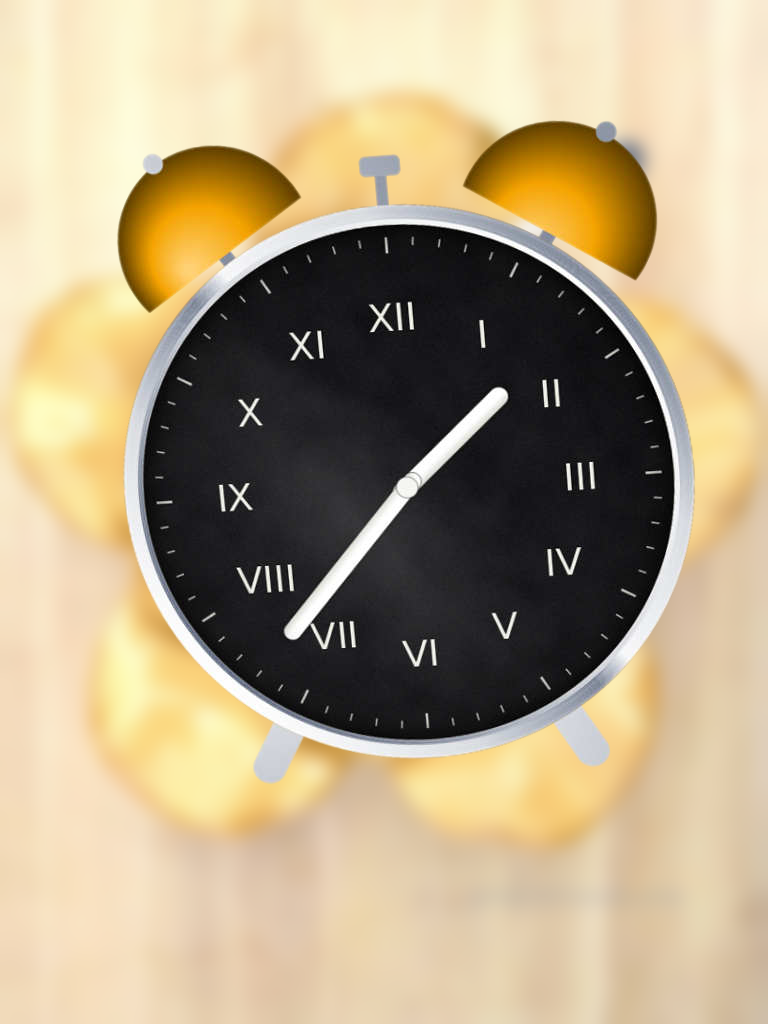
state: 1:37
